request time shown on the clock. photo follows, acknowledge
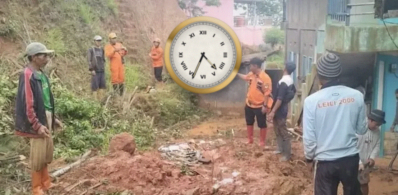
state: 4:34
